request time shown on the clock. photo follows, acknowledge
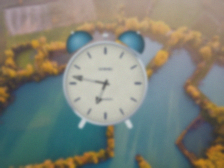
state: 6:47
